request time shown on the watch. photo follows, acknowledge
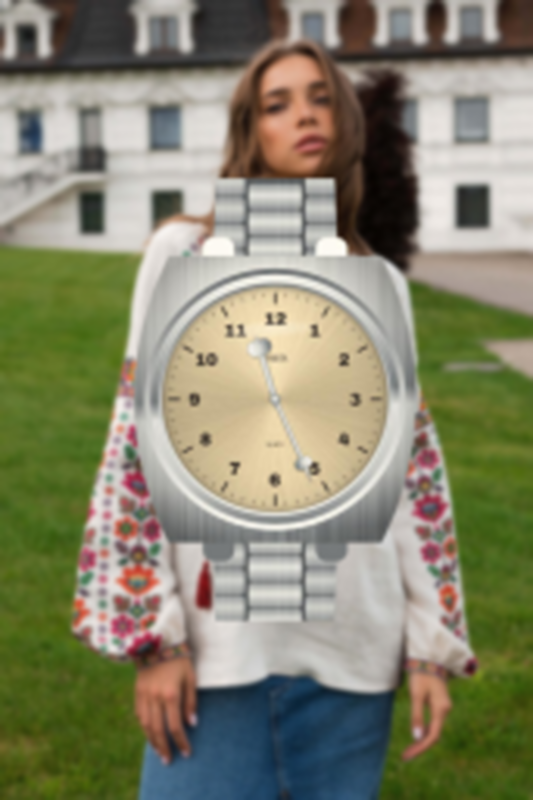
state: 11:26
